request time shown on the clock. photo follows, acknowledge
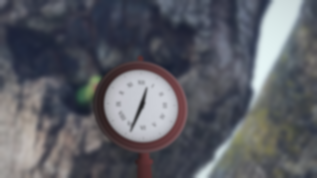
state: 12:34
